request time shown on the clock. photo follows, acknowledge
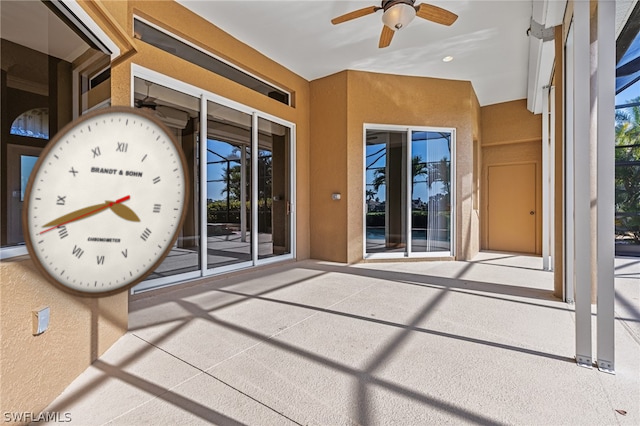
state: 3:41:41
